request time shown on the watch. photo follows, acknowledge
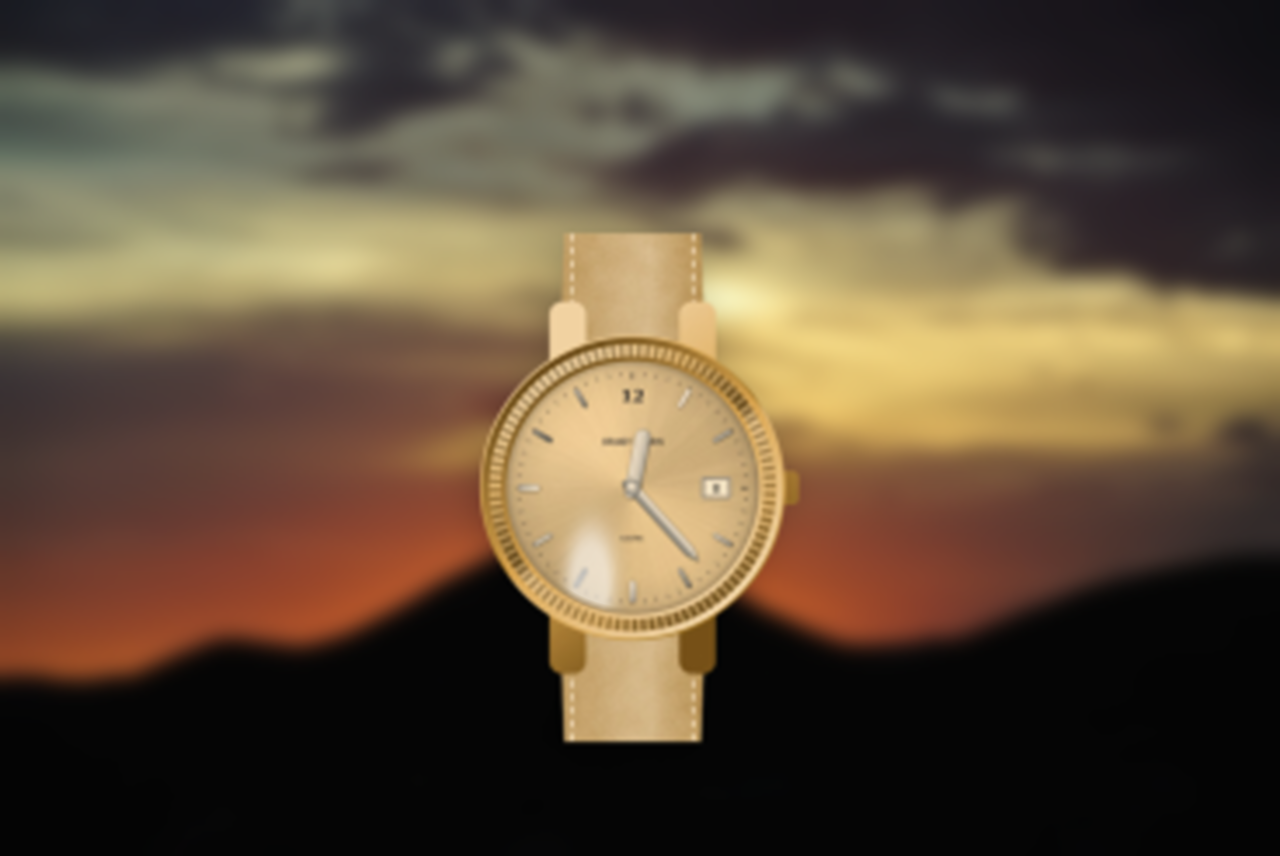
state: 12:23
